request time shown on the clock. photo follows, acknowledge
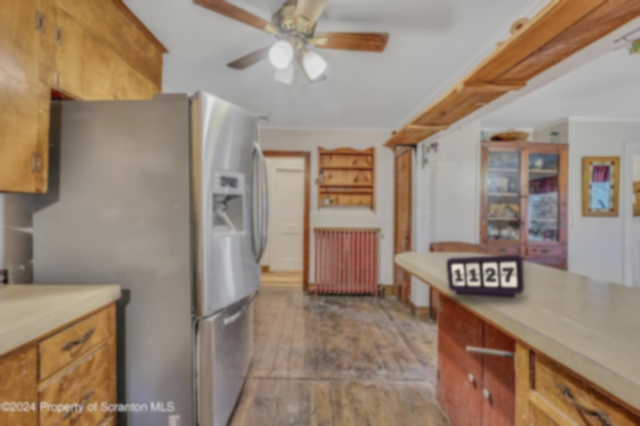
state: 11:27
